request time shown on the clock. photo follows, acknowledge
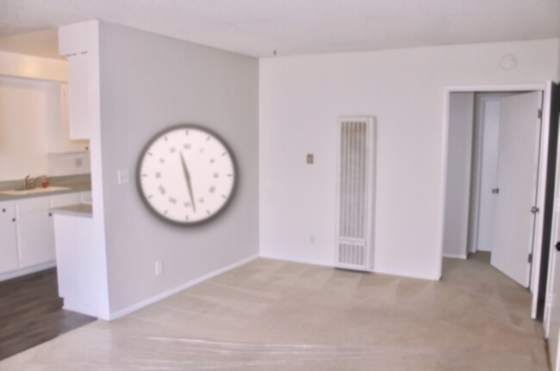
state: 11:28
